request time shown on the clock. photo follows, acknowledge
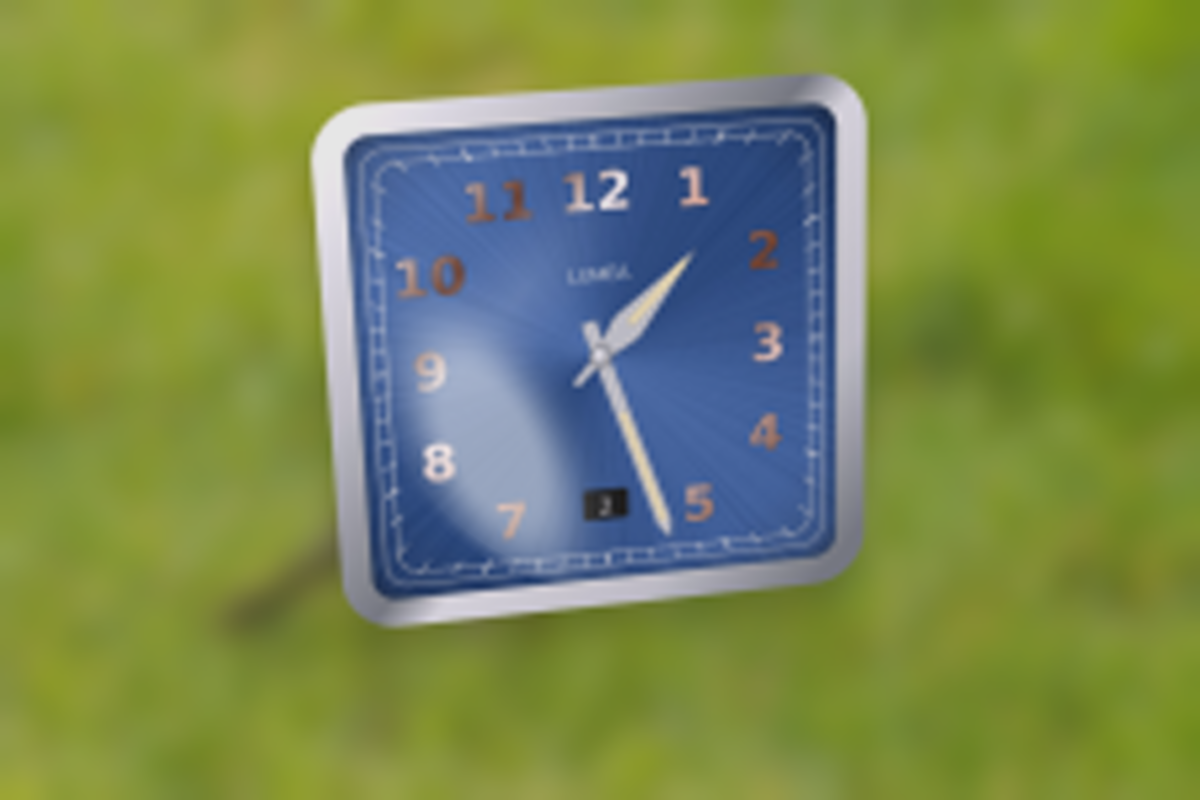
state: 1:27
